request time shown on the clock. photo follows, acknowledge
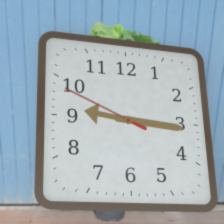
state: 9:15:49
